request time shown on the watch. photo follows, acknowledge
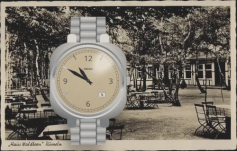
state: 10:50
